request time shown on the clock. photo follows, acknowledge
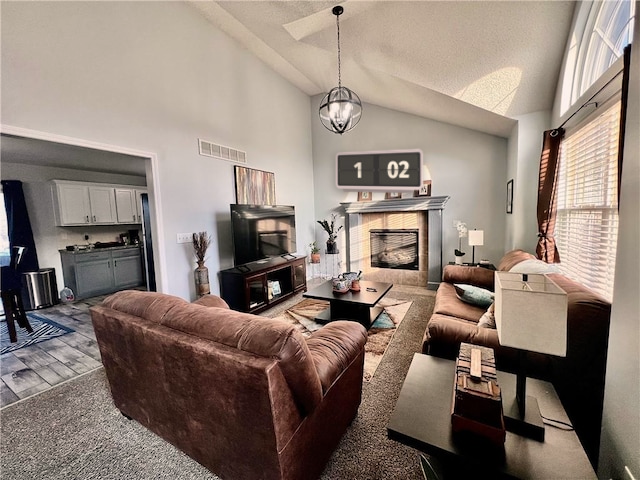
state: 1:02
